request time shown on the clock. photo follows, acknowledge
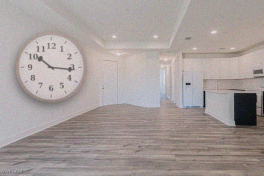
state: 10:16
